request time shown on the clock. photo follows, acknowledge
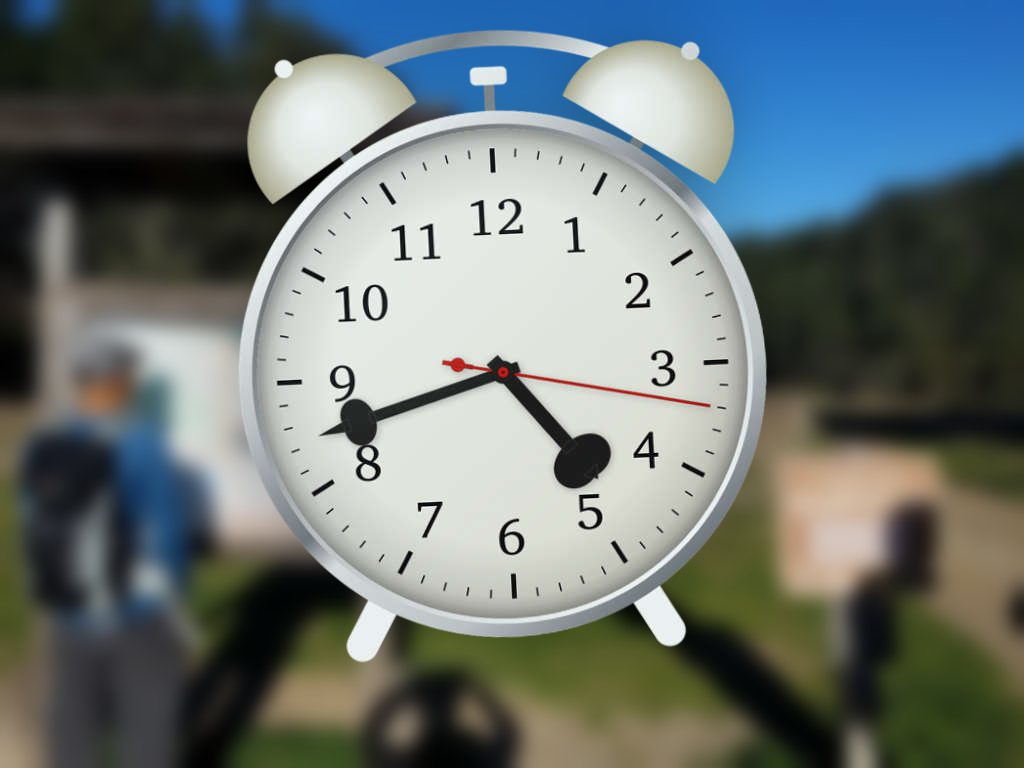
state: 4:42:17
